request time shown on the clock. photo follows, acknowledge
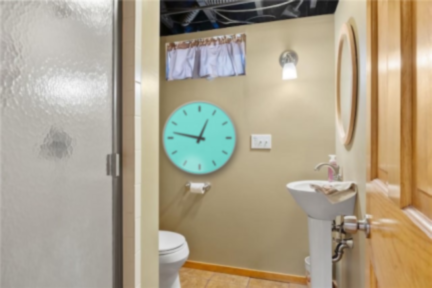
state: 12:47
